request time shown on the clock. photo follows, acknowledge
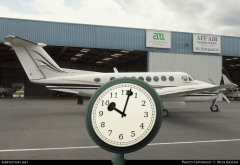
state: 10:02
